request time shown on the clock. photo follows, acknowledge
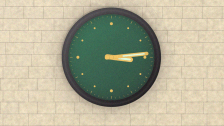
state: 3:14
